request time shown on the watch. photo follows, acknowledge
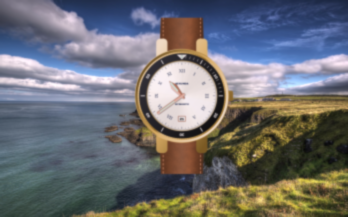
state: 10:39
